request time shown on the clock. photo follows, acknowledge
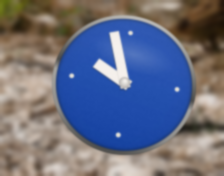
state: 9:57
